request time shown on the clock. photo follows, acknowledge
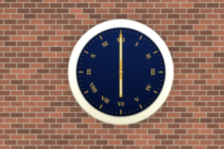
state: 6:00
